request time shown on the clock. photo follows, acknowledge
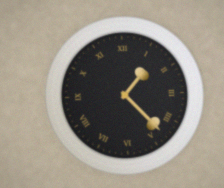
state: 1:23
